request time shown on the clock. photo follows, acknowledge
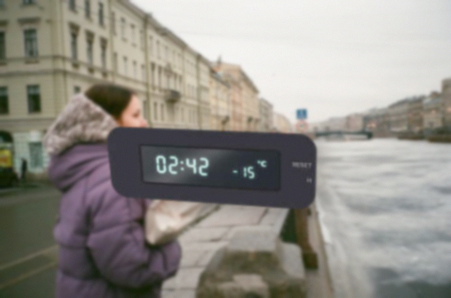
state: 2:42
